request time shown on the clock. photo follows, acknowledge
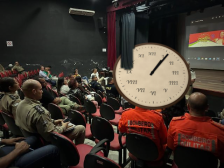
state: 1:06
